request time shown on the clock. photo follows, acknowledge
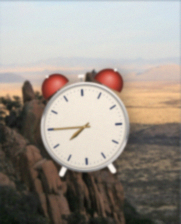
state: 7:45
